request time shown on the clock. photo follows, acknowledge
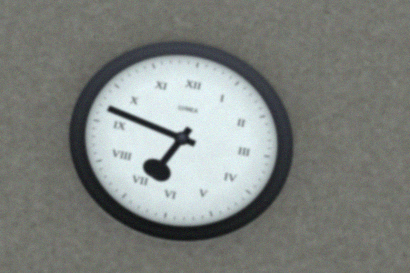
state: 6:47
